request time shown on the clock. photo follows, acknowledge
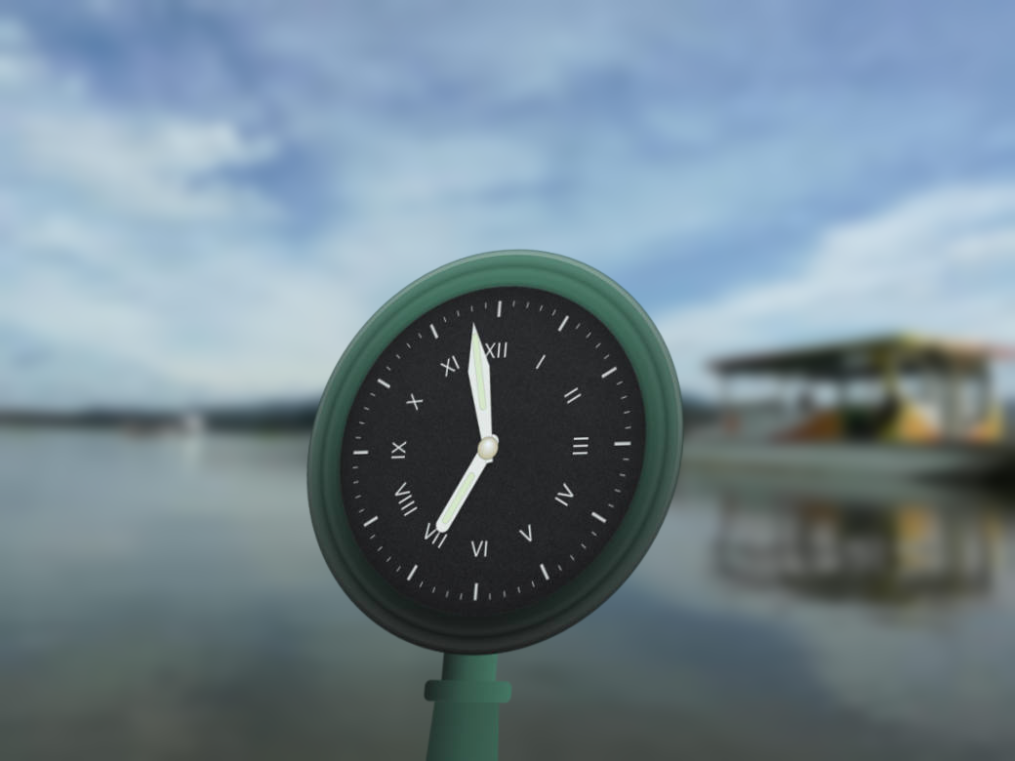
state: 6:58
